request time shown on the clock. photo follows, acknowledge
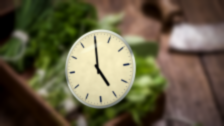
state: 5:00
